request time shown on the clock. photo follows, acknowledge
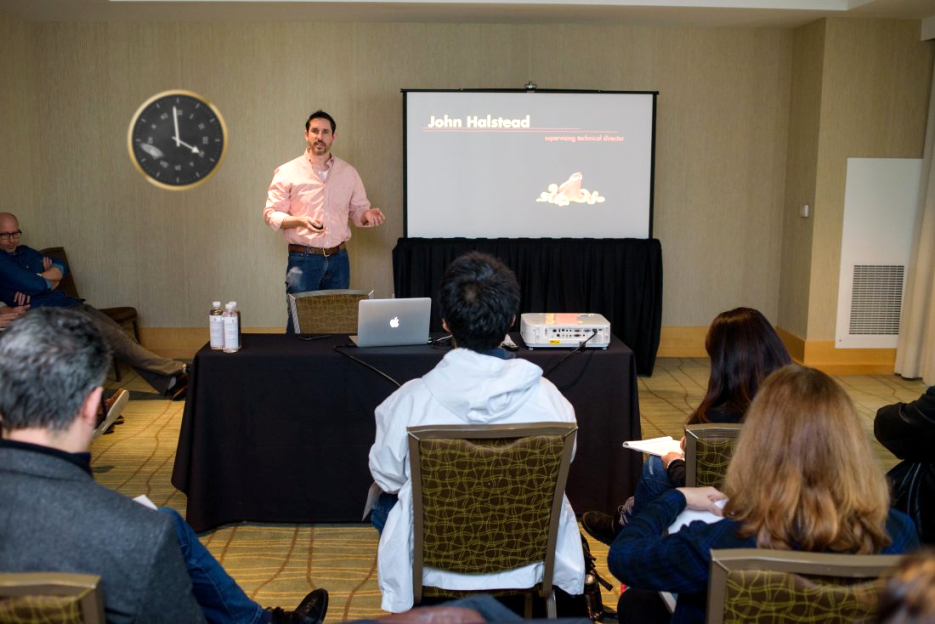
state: 3:59
